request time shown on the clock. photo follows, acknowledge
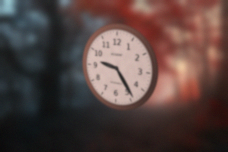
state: 9:24
